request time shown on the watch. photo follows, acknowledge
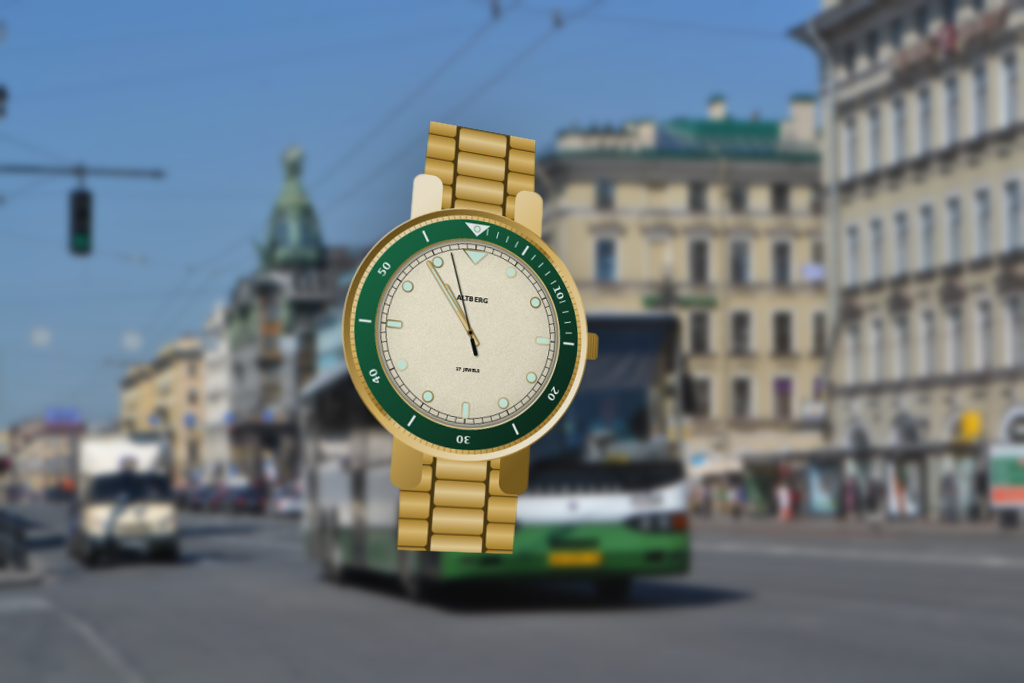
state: 10:53:57
